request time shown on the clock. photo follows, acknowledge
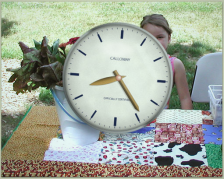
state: 8:24
